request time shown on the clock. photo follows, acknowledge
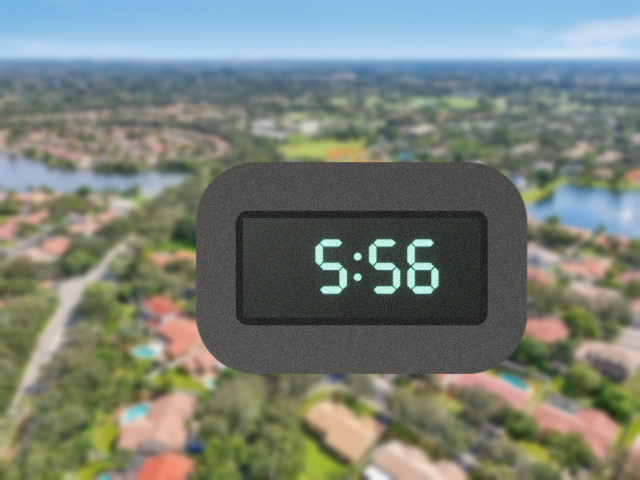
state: 5:56
